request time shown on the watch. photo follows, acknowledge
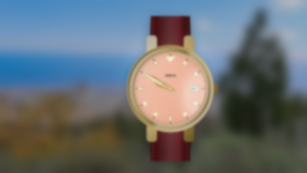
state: 9:50
